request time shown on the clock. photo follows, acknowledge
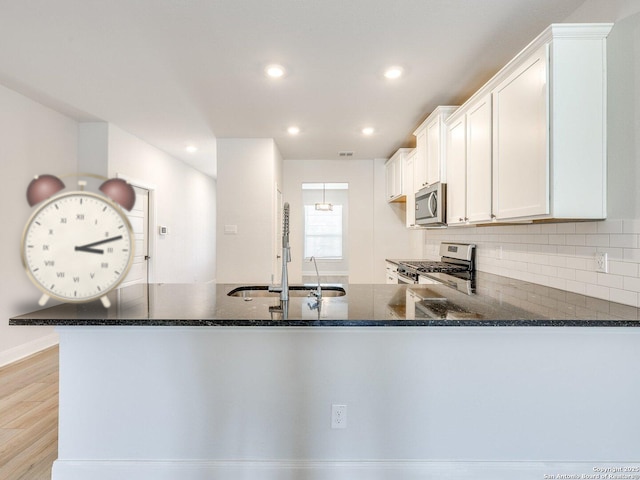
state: 3:12
